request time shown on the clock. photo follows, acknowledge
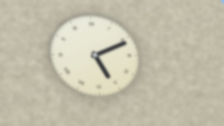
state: 5:11
